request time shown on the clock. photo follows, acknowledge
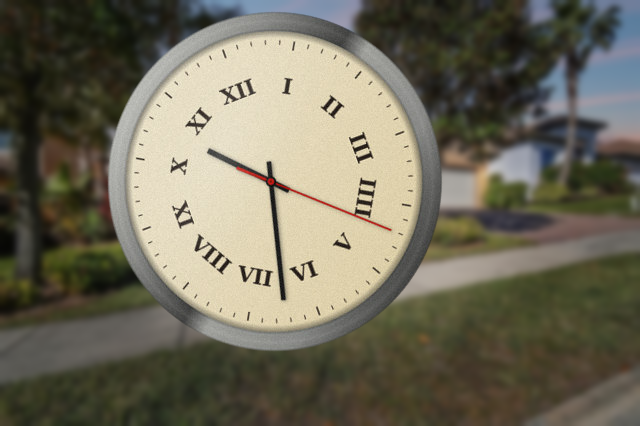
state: 10:32:22
